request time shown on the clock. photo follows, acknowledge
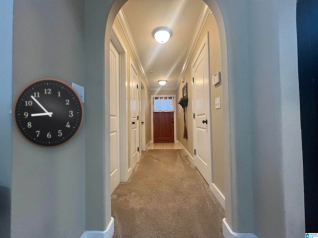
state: 8:53
